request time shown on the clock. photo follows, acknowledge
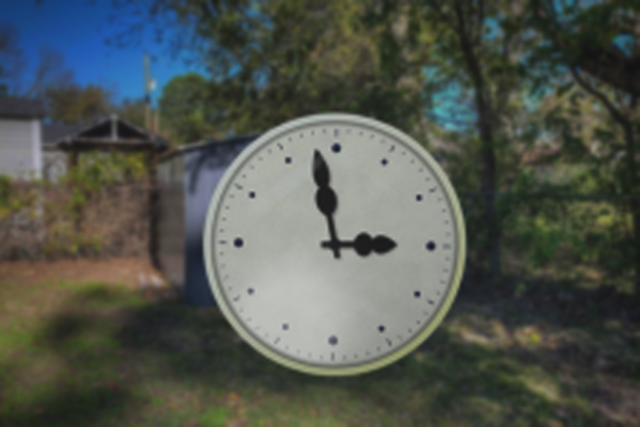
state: 2:58
